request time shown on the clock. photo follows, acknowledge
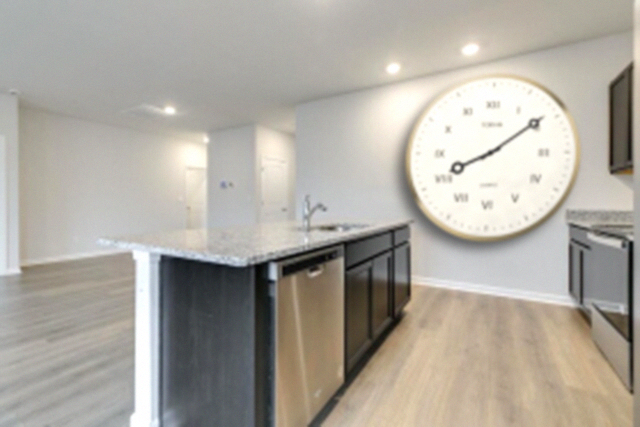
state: 8:09
